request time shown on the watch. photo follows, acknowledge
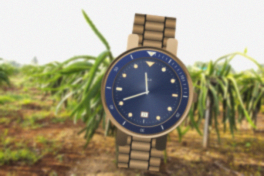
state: 11:41
